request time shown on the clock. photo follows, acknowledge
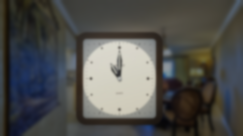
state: 11:00
